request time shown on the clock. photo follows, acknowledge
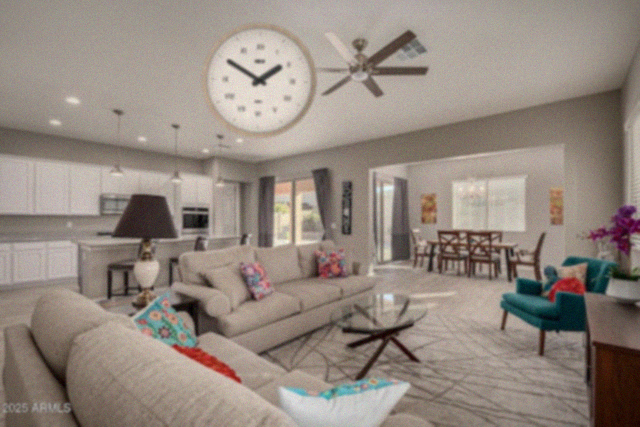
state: 1:50
